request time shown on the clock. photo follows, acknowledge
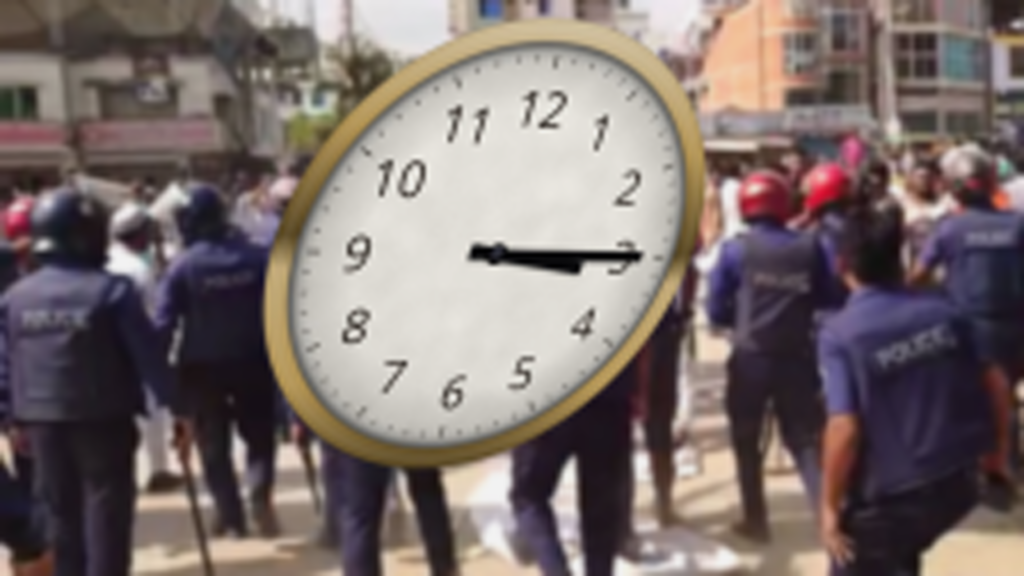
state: 3:15
